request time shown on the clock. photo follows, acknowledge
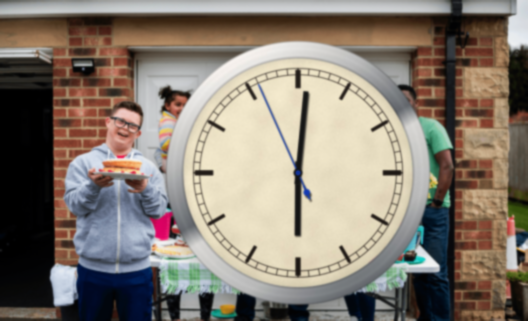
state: 6:00:56
